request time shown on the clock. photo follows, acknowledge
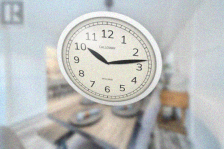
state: 10:13
